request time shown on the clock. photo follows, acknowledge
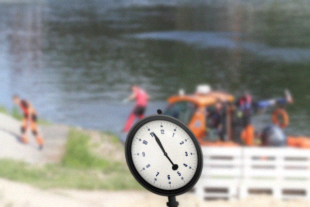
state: 4:56
